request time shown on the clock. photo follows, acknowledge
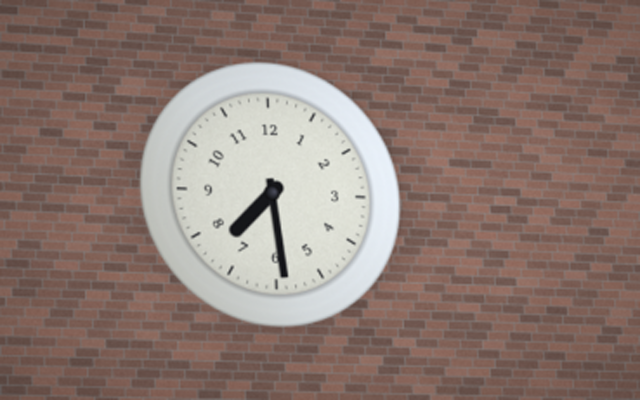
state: 7:29
